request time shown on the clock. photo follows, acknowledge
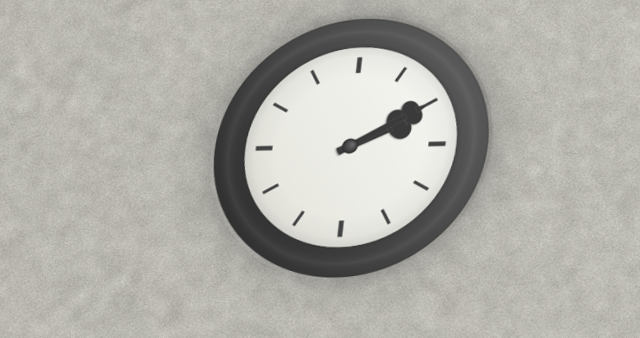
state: 2:10
